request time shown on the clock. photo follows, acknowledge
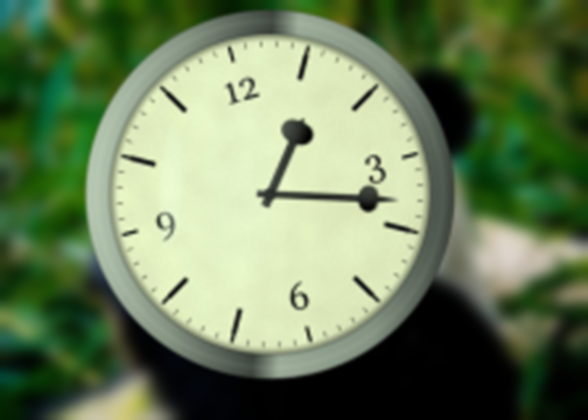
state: 1:18
